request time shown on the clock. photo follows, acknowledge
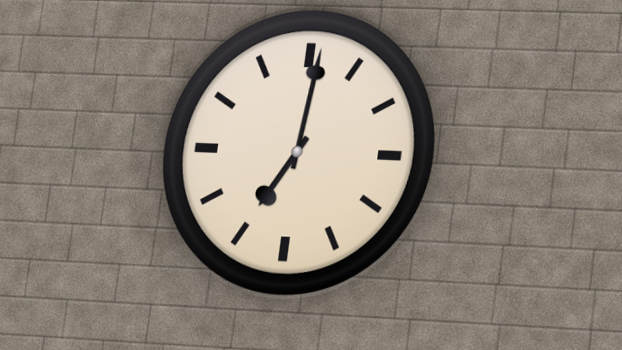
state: 7:01
